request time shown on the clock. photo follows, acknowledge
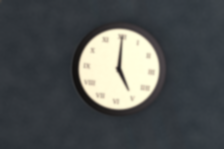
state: 5:00
